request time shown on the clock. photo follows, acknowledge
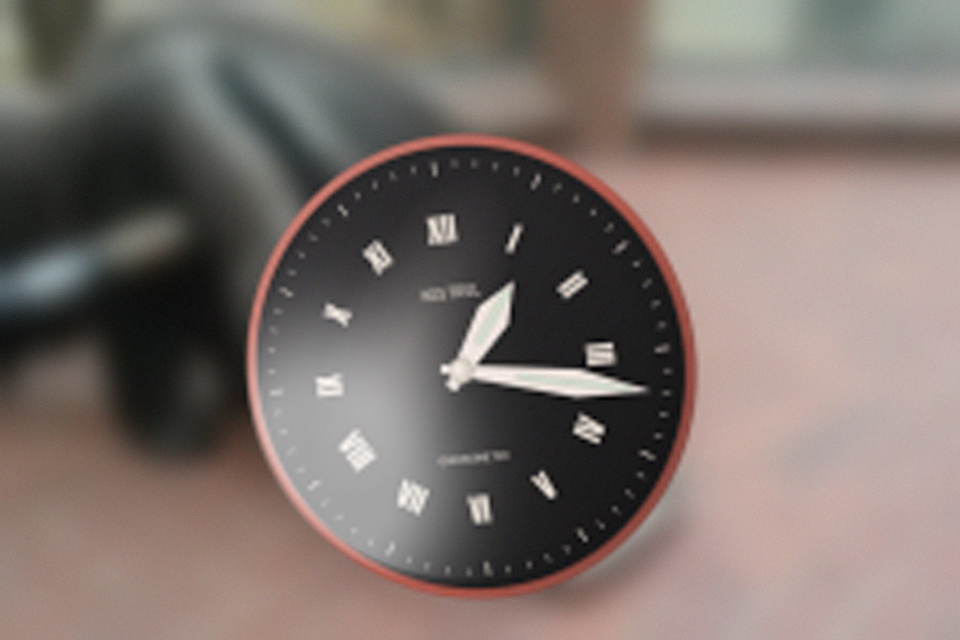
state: 1:17
